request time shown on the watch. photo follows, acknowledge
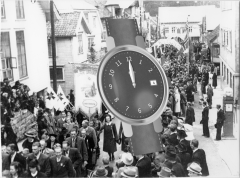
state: 12:00
